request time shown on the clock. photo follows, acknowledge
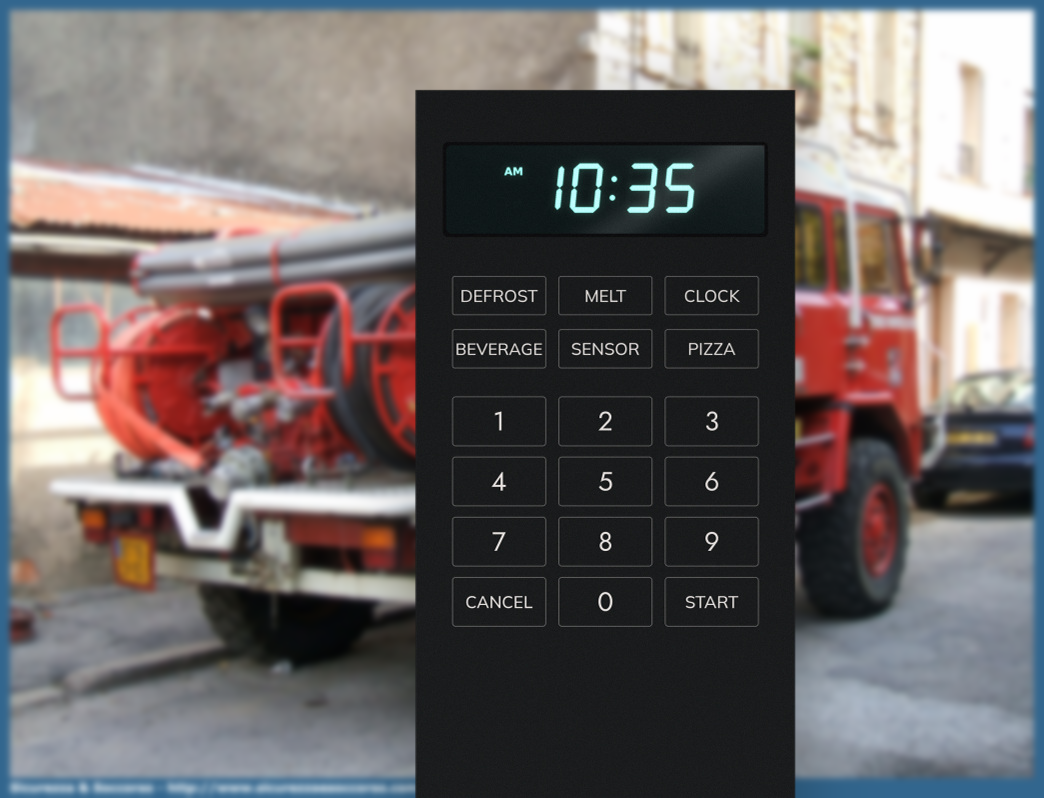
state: 10:35
